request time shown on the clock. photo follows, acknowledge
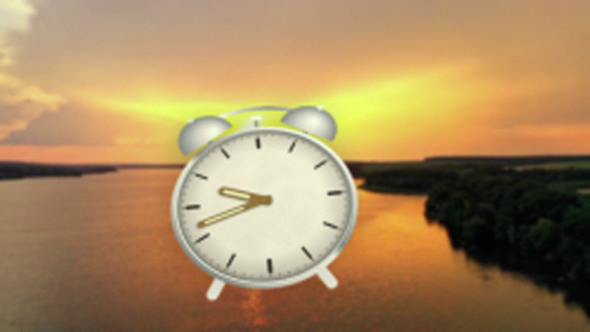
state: 9:42
